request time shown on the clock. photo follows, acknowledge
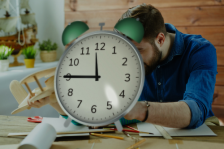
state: 11:45
